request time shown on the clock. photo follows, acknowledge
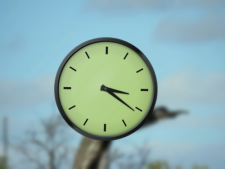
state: 3:21
